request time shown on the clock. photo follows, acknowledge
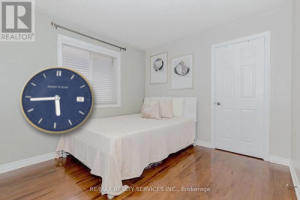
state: 5:44
